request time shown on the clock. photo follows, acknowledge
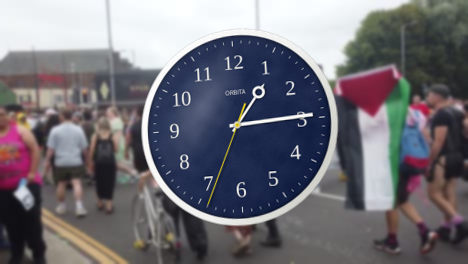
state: 1:14:34
